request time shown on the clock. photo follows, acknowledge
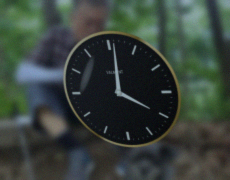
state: 4:01
